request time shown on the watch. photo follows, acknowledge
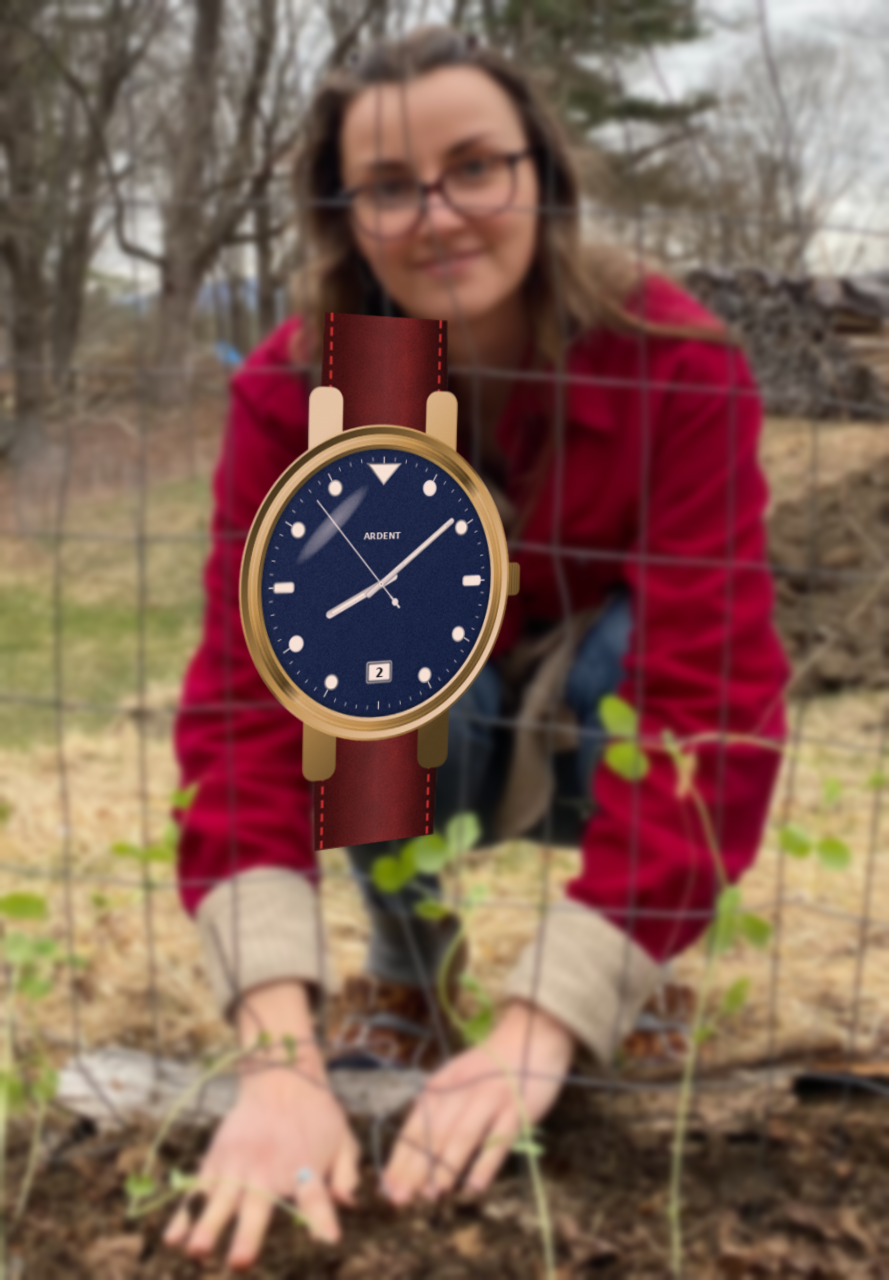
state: 8:08:53
